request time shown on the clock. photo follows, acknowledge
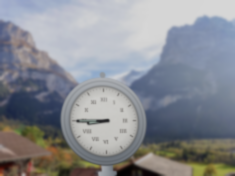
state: 8:45
